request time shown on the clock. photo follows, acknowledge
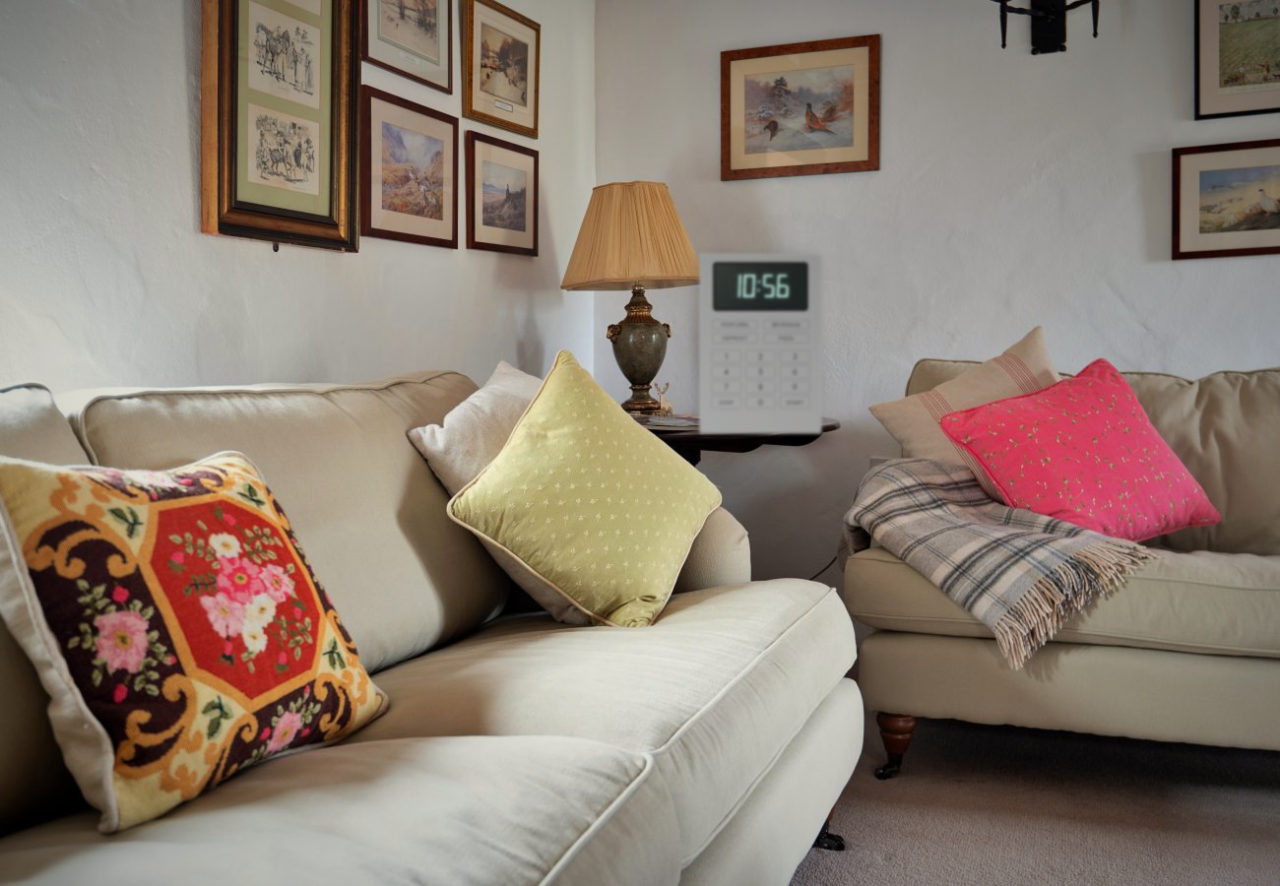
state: 10:56
